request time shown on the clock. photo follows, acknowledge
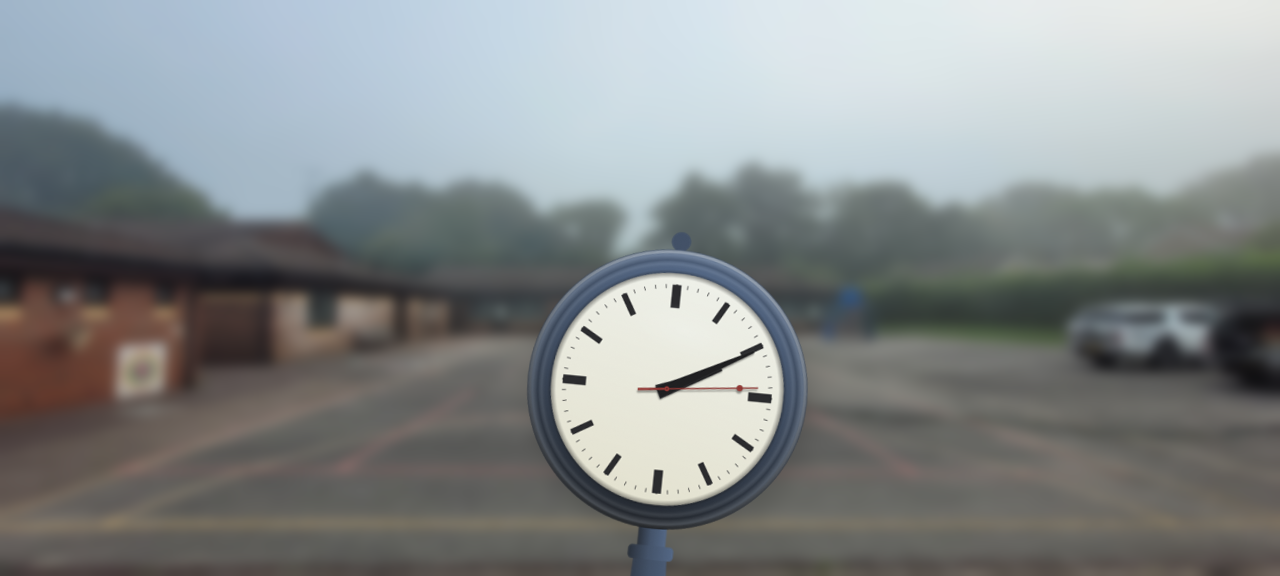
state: 2:10:14
